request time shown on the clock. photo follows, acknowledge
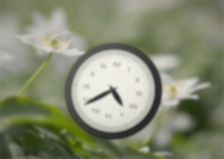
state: 4:39
